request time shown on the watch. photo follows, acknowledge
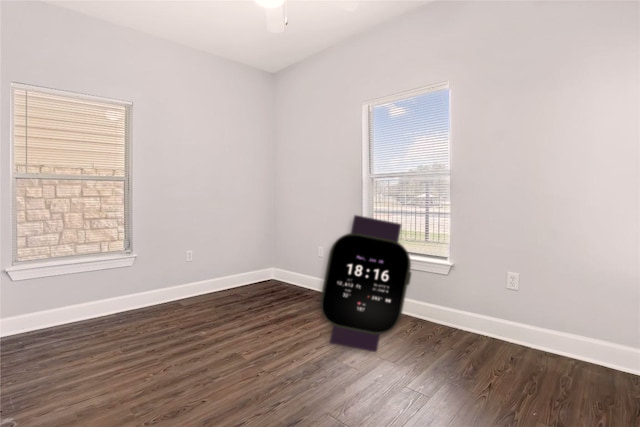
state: 18:16
